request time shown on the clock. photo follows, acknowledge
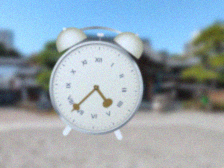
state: 4:37
